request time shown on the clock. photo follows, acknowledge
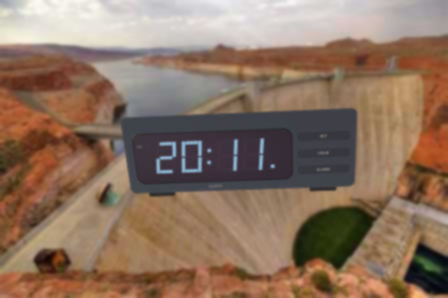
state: 20:11
